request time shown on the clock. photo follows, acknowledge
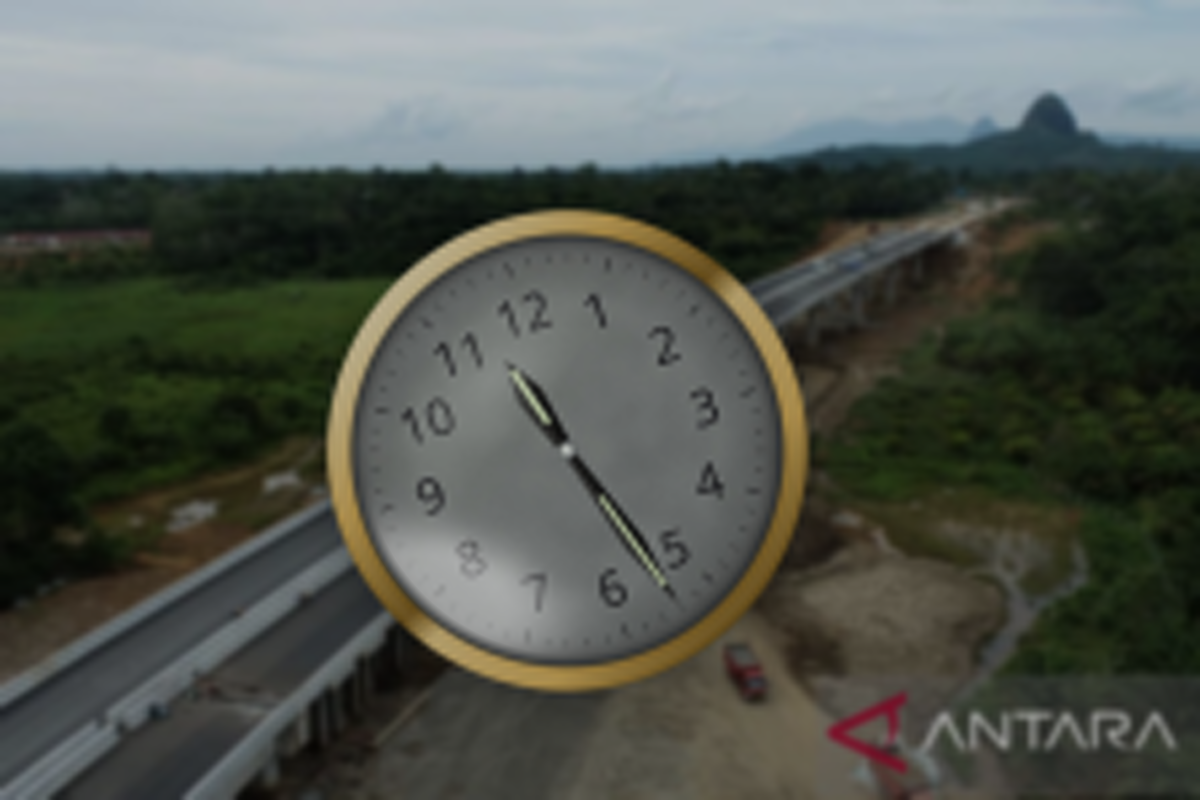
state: 11:27
